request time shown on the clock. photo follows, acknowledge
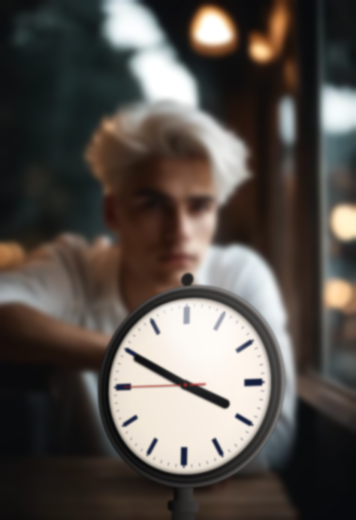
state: 3:49:45
